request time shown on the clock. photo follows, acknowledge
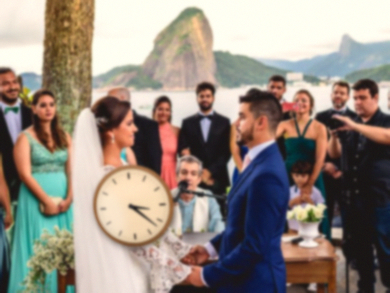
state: 3:22
